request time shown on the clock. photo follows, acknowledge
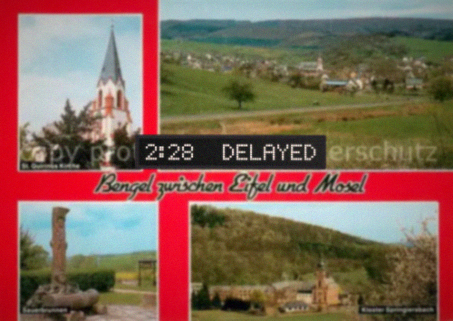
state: 2:28
